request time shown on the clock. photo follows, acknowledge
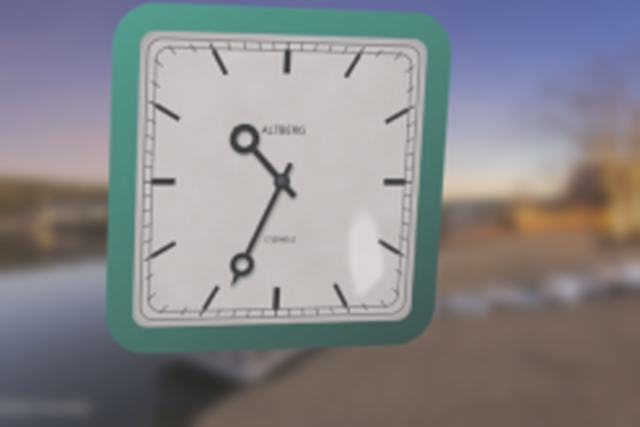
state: 10:34
